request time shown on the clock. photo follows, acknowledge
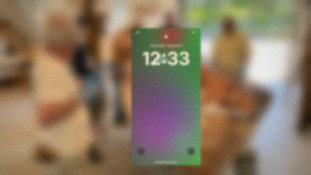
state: 12:33
